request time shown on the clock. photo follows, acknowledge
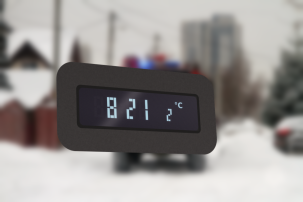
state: 8:21
